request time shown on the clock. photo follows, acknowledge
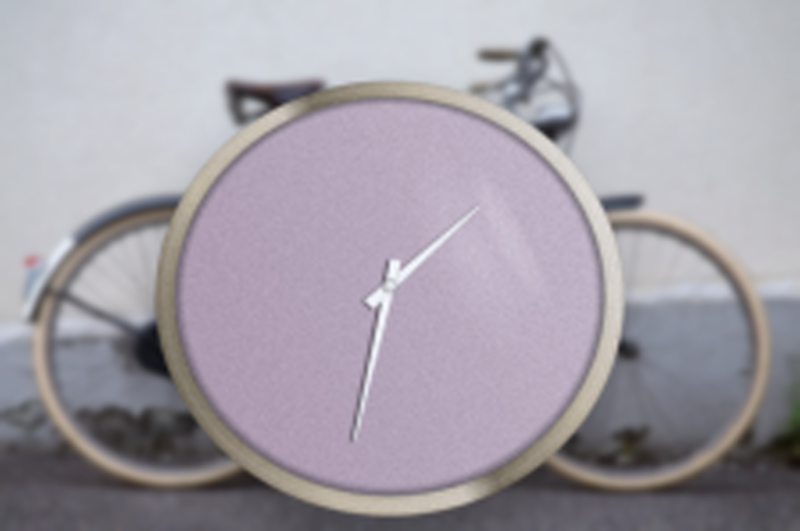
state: 1:32
